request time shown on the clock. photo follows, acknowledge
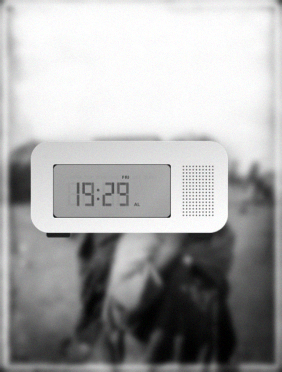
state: 19:29
